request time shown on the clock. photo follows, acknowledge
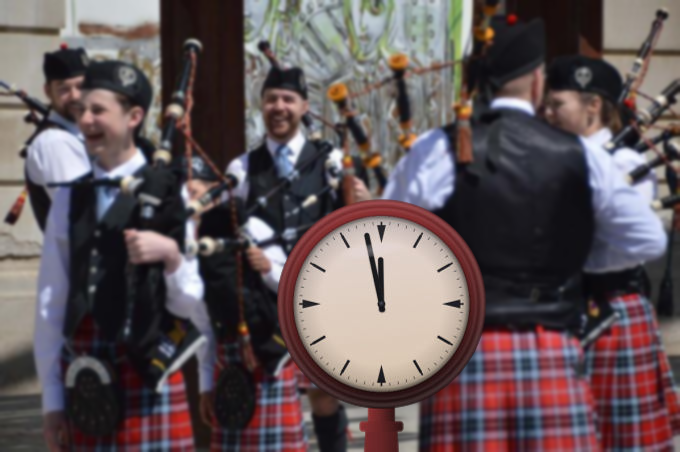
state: 11:58
